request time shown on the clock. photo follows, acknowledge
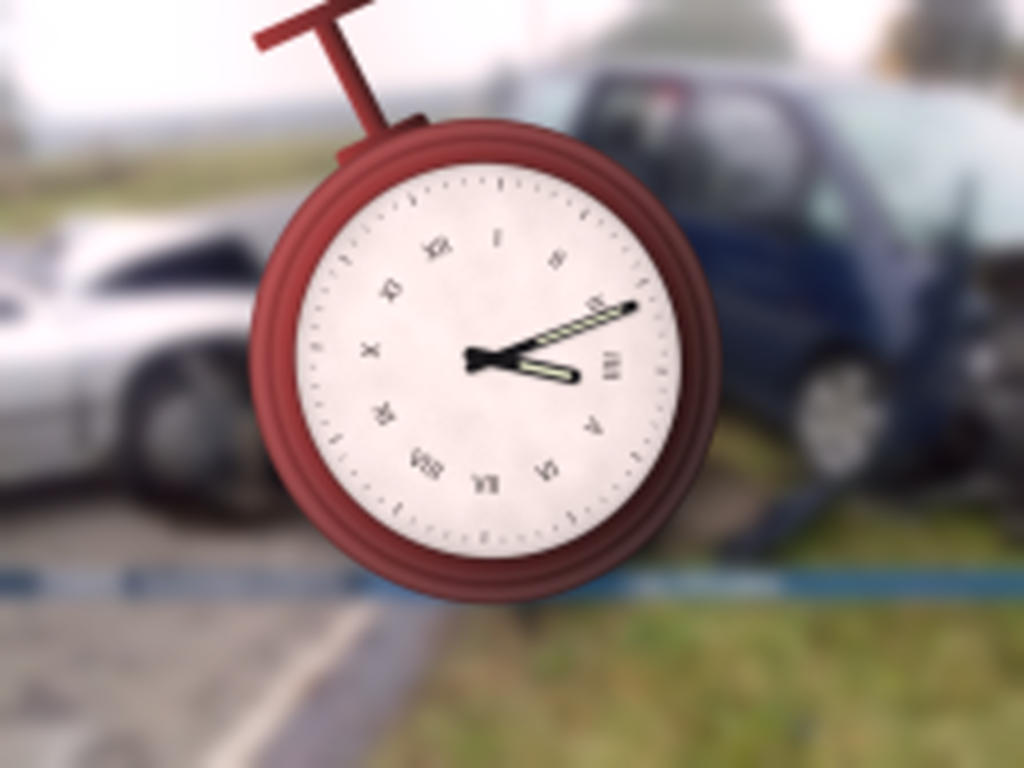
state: 4:16
